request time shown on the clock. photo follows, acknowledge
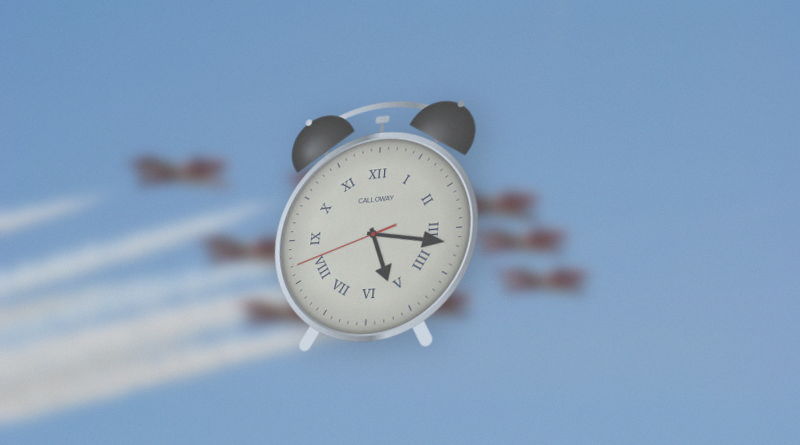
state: 5:16:42
